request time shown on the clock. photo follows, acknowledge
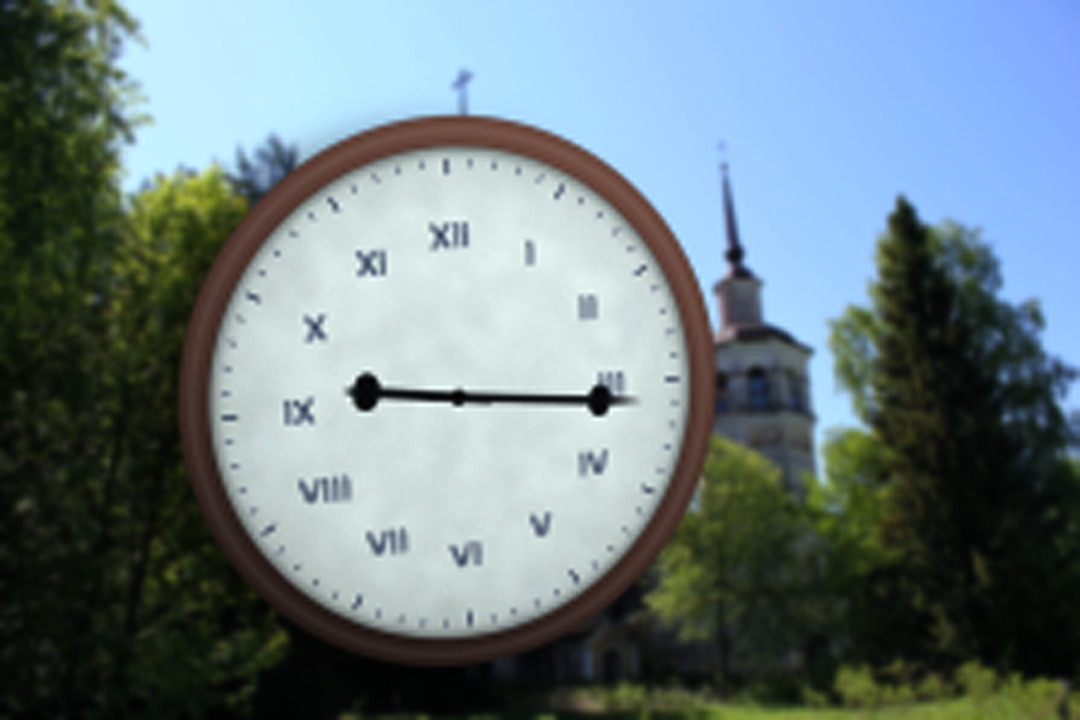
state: 9:16
